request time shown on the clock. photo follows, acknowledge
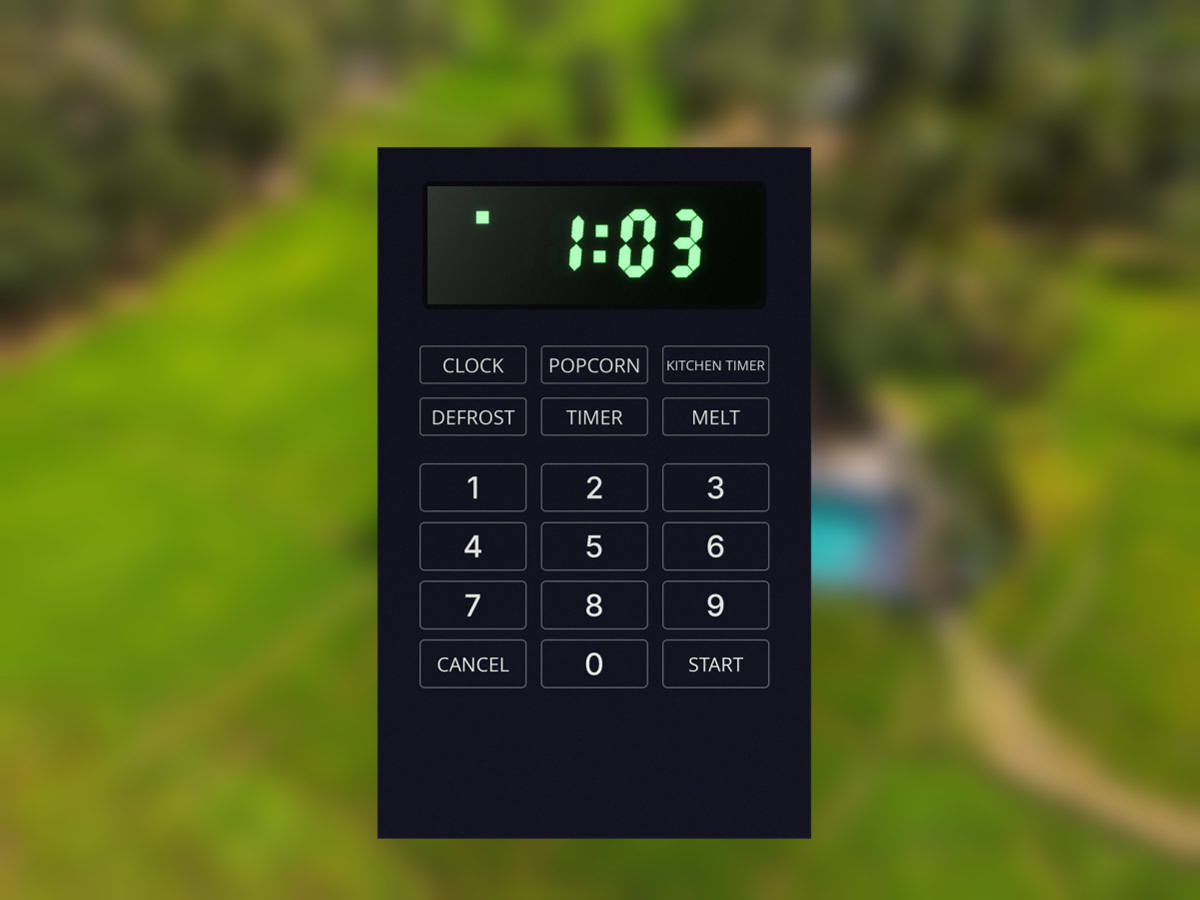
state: 1:03
